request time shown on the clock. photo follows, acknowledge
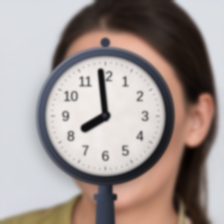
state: 7:59
